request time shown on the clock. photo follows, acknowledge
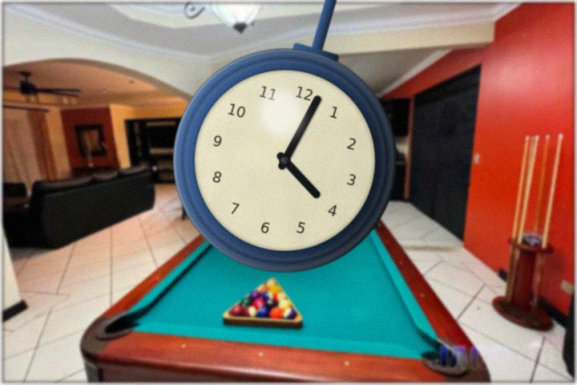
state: 4:02
